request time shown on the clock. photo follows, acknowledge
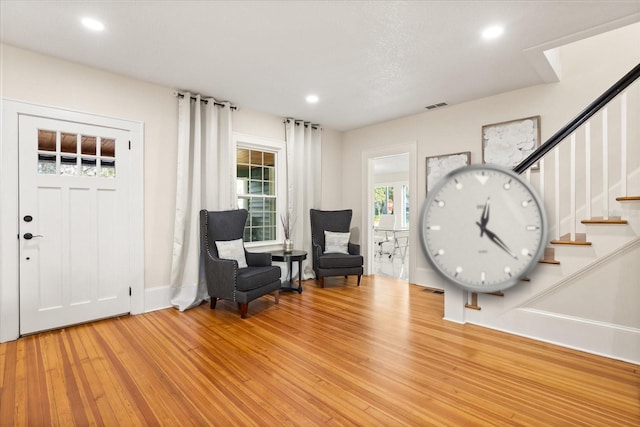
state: 12:22
